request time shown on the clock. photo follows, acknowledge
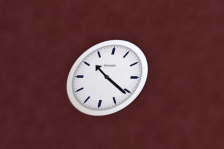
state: 10:21
